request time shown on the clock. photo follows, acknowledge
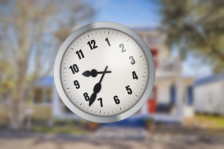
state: 9:38
